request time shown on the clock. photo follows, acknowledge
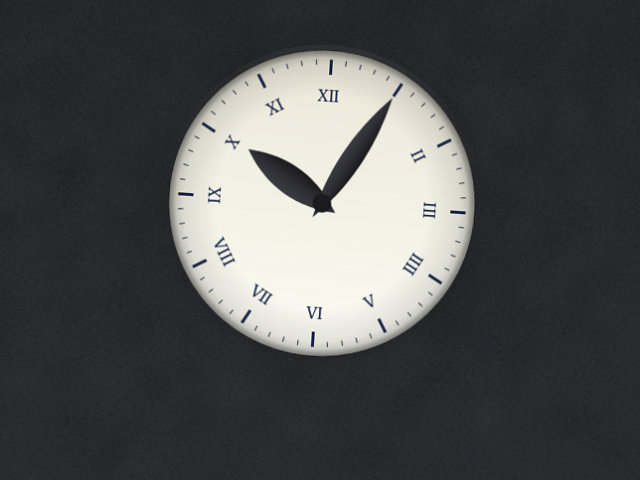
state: 10:05
